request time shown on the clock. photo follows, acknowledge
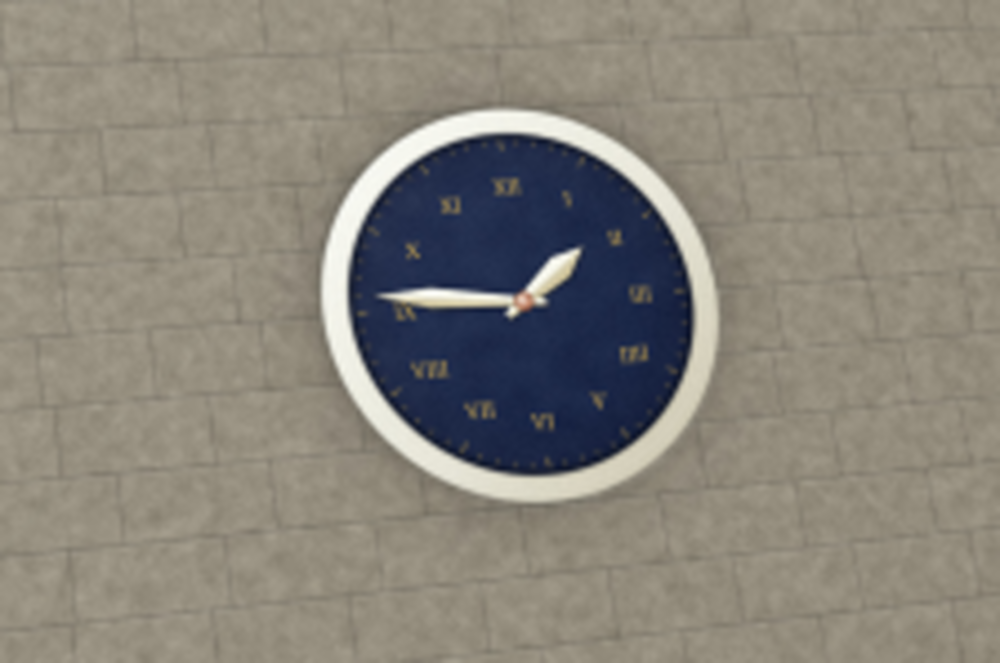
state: 1:46
